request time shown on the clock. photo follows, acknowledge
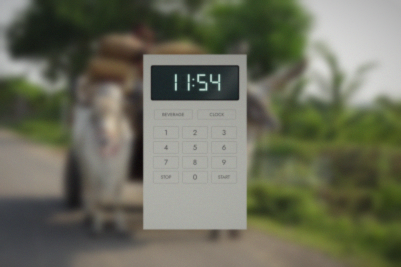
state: 11:54
